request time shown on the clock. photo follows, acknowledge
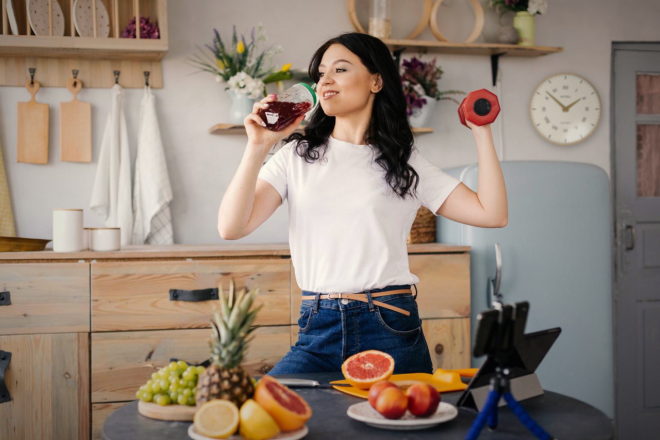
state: 1:52
